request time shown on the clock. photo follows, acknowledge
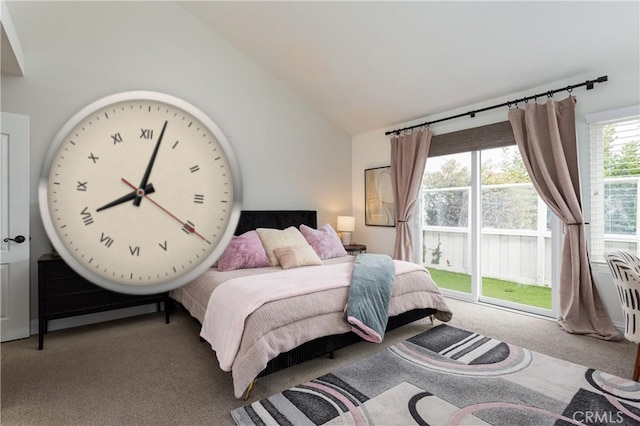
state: 8:02:20
